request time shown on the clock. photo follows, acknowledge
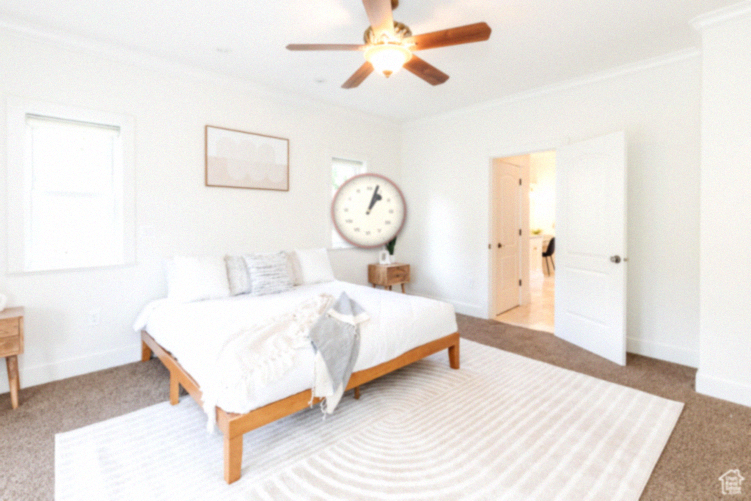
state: 1:03
